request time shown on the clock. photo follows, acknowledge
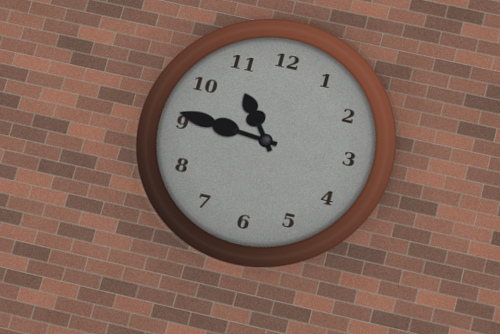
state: 10:46
